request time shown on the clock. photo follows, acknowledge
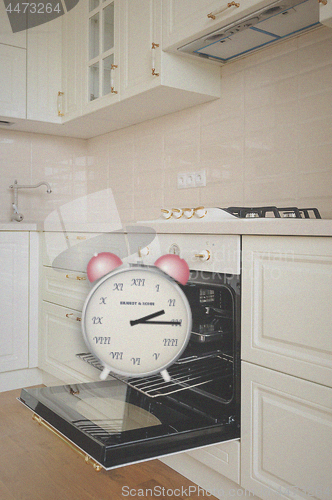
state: 2:15
